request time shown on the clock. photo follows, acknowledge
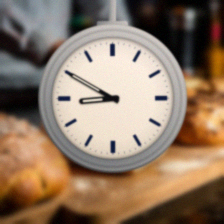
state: 8:50
